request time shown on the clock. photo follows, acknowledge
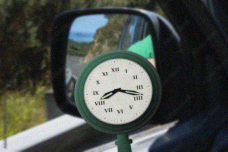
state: 8:18
